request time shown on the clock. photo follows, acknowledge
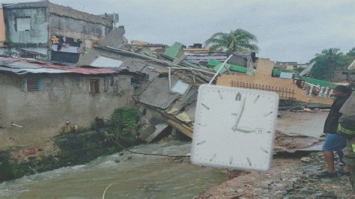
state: 3:02
